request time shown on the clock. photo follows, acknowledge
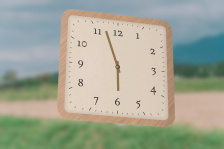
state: 5:57
